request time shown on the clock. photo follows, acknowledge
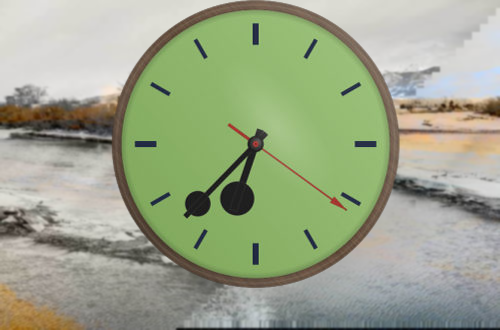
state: 6:37:21
